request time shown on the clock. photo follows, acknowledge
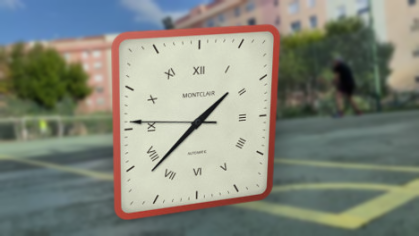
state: 1:37:46
